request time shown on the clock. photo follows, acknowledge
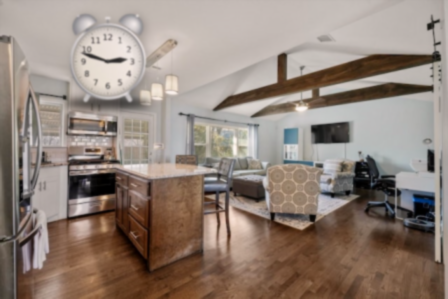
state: 2:48
